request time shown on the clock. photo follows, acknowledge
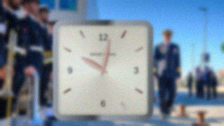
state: 10:02
